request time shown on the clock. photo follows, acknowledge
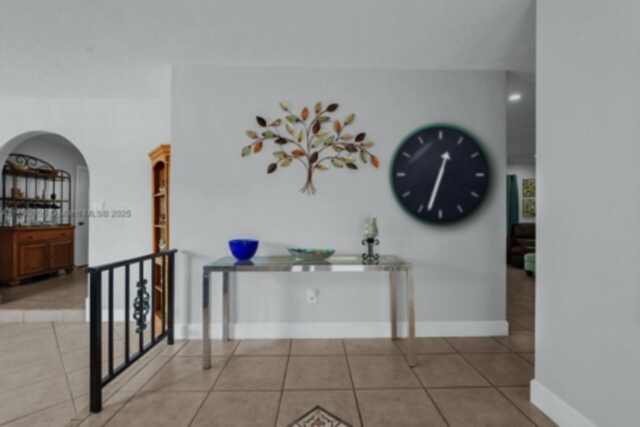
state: 12:33
